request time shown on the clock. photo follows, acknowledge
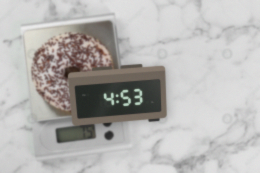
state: 4:53
